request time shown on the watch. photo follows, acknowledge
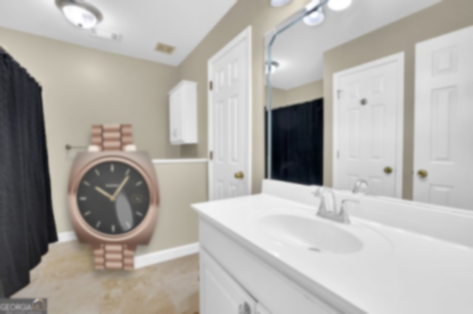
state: 10:06
